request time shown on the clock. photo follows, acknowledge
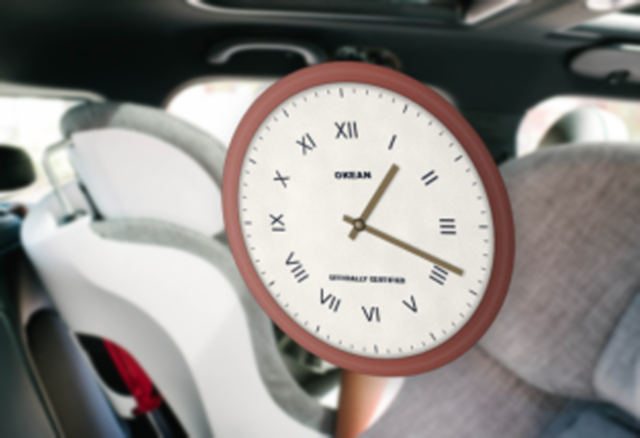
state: 1:19
